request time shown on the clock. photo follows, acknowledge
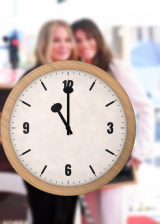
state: 11:00
